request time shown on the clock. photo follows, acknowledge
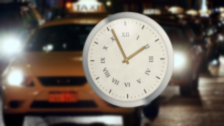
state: 1:56
